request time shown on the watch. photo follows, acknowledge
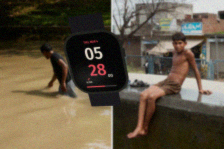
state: 5:28
